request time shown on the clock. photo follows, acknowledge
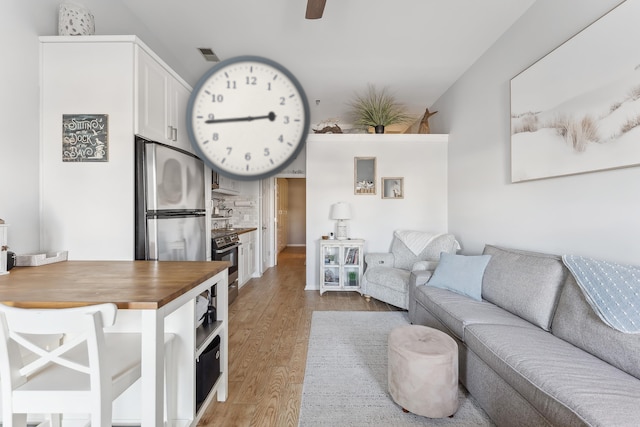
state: 2:44
